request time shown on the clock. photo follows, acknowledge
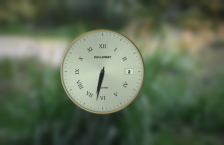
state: 6:32
